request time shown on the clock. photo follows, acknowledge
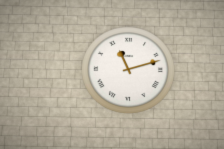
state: 11:12
